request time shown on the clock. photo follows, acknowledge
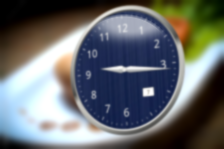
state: 9:16
